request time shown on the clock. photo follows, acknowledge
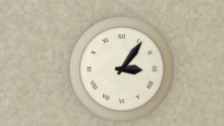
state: 3:06
